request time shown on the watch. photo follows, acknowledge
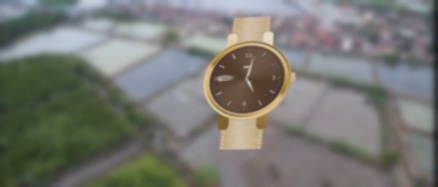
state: 5:02
